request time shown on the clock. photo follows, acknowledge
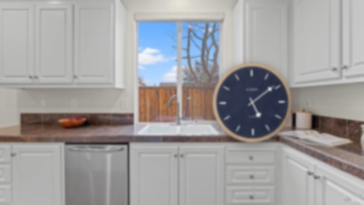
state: 5:09
